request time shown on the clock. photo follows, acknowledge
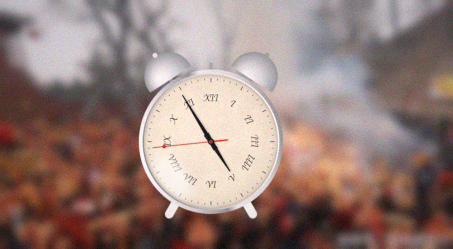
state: 4:54:44
